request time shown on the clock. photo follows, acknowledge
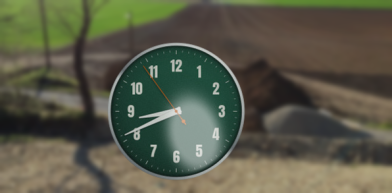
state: 8:40:54
